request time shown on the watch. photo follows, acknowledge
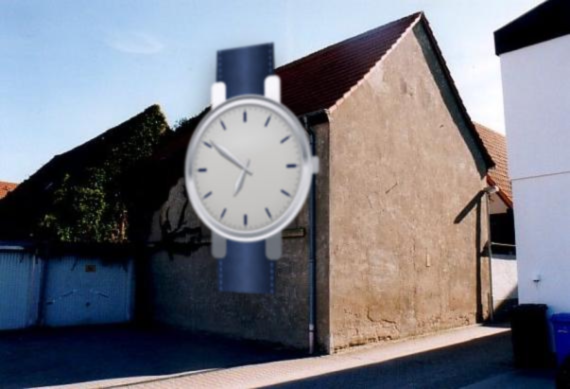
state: 6:51
